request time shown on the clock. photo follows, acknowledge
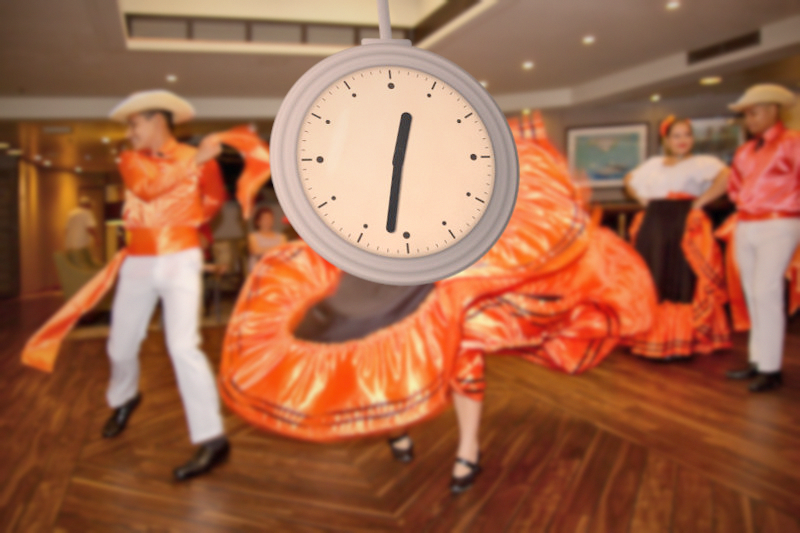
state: 12:32
